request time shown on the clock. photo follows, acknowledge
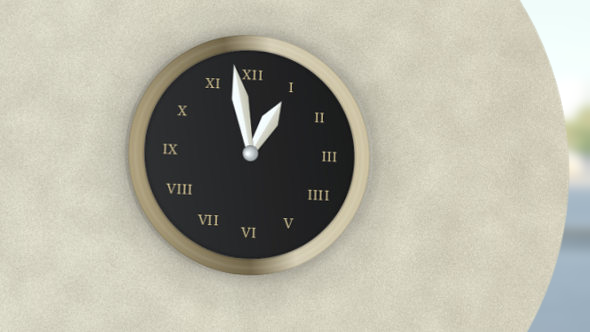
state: 12:58
